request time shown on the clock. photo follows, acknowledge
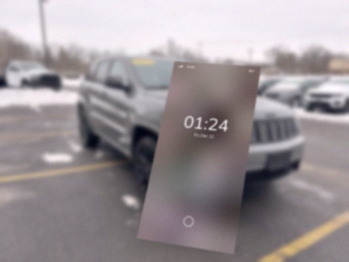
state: 1:24
